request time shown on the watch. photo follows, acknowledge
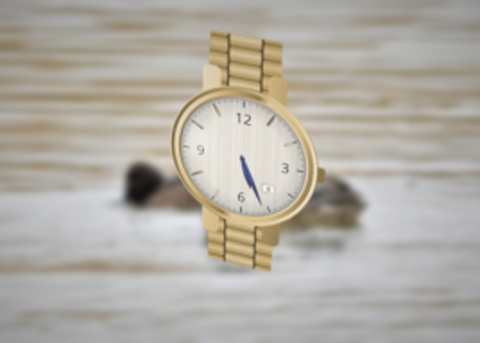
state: 5:26
